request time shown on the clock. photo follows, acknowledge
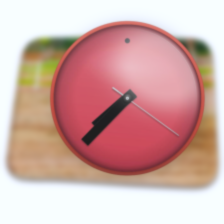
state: 7:37:21
